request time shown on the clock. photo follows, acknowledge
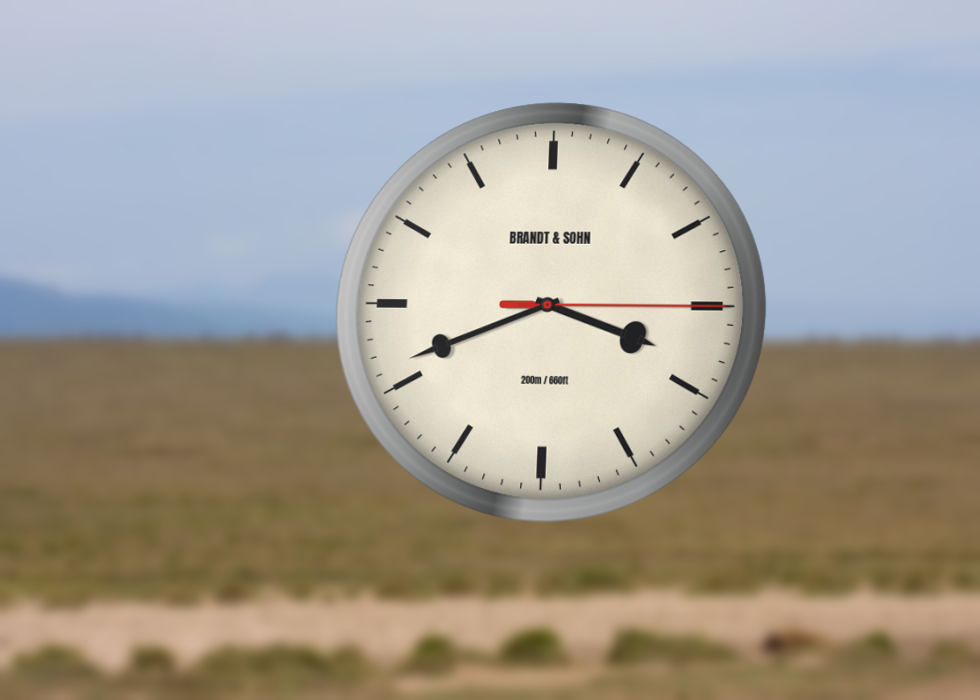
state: 3:41:15
